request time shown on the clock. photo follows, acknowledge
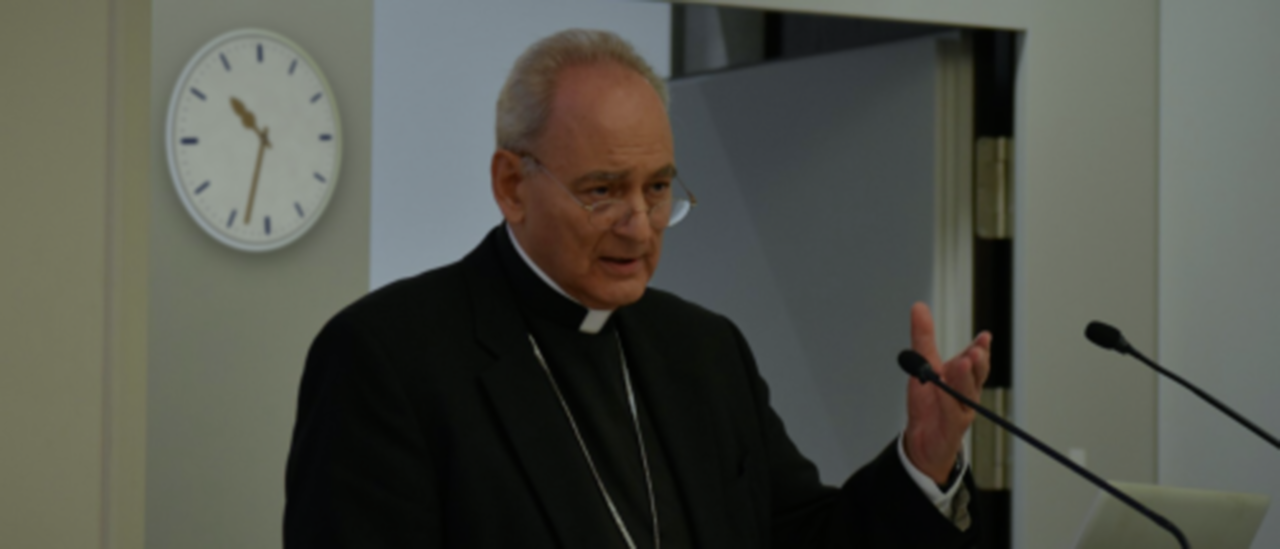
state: 10:33
